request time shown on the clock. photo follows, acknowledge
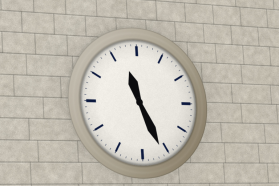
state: 11:26
